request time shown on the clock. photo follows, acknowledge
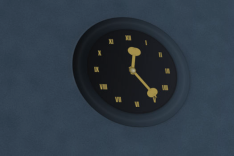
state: 12:24
